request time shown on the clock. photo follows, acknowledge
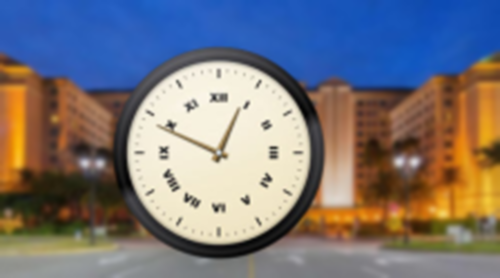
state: 12:49
